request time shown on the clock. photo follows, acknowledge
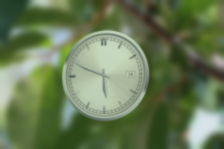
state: 5:49
